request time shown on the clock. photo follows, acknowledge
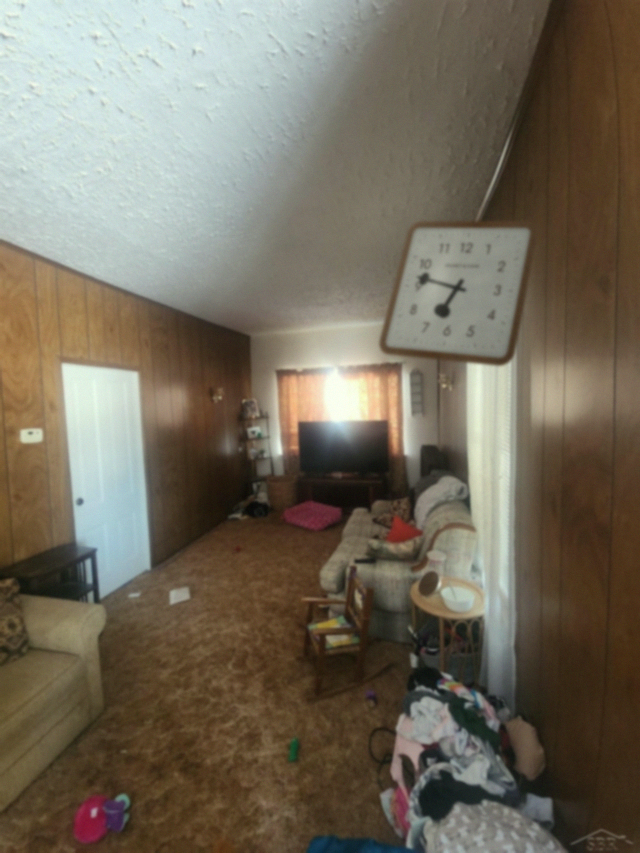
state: 6:47
